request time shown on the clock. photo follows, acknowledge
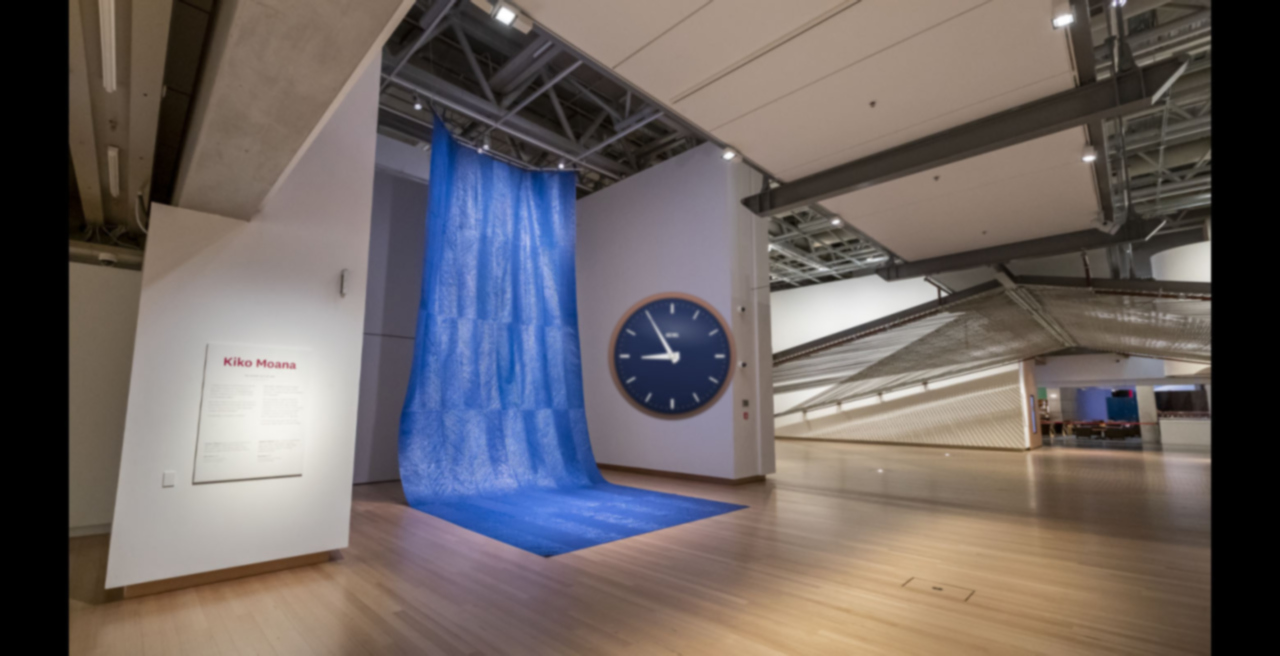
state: 8:55
